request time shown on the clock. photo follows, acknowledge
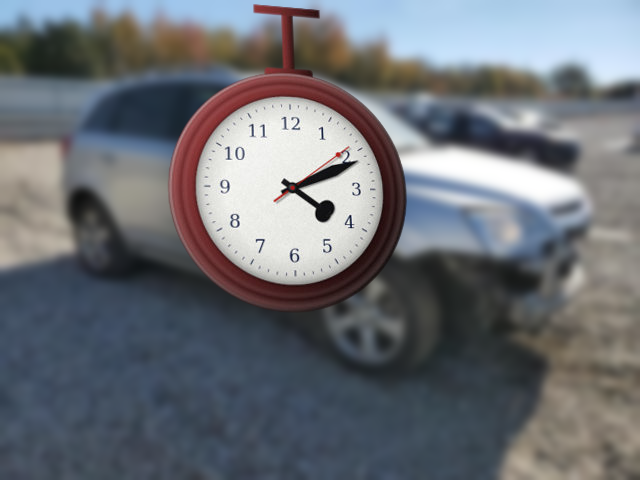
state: 4:11:09
